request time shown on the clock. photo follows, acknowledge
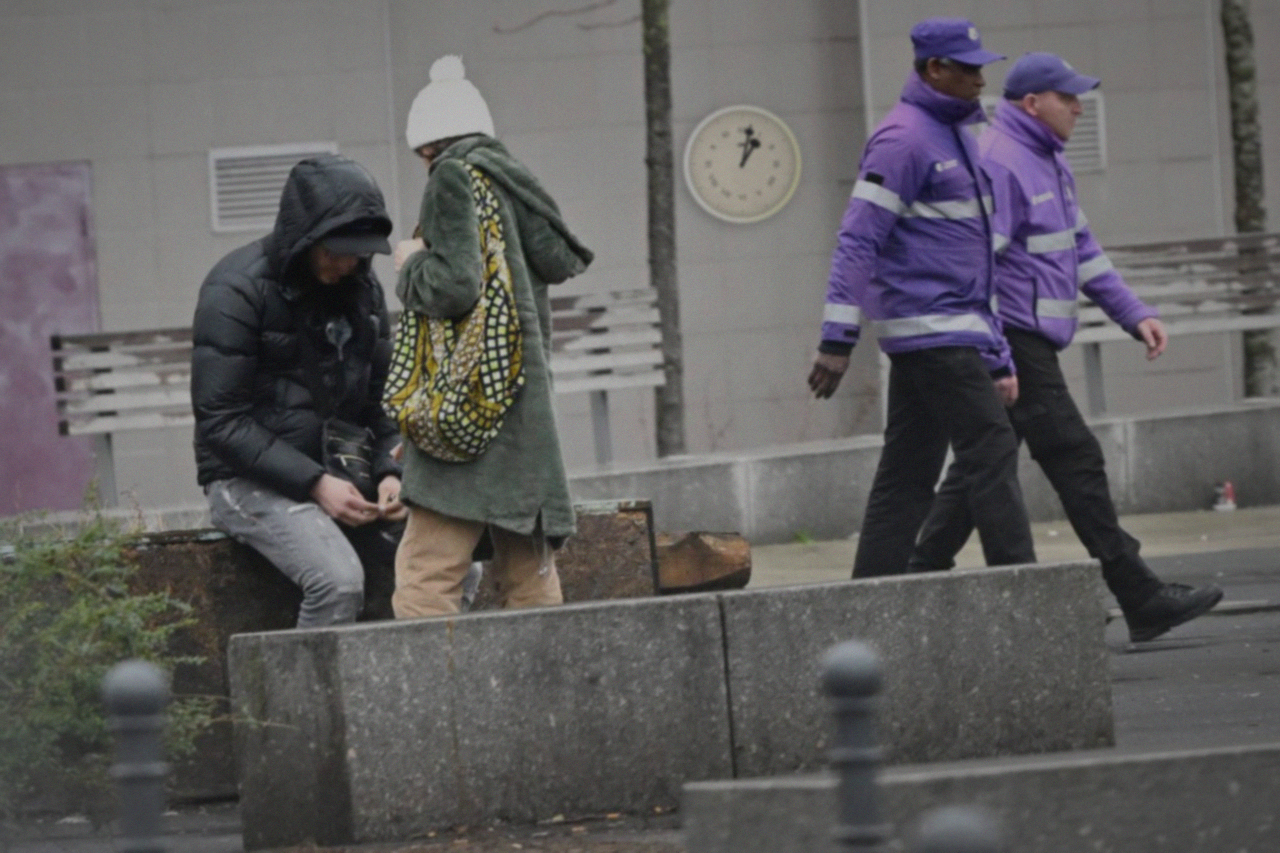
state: 1:02
